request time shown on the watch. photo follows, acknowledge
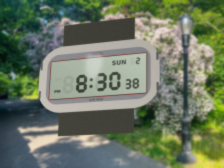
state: 8:30:38
